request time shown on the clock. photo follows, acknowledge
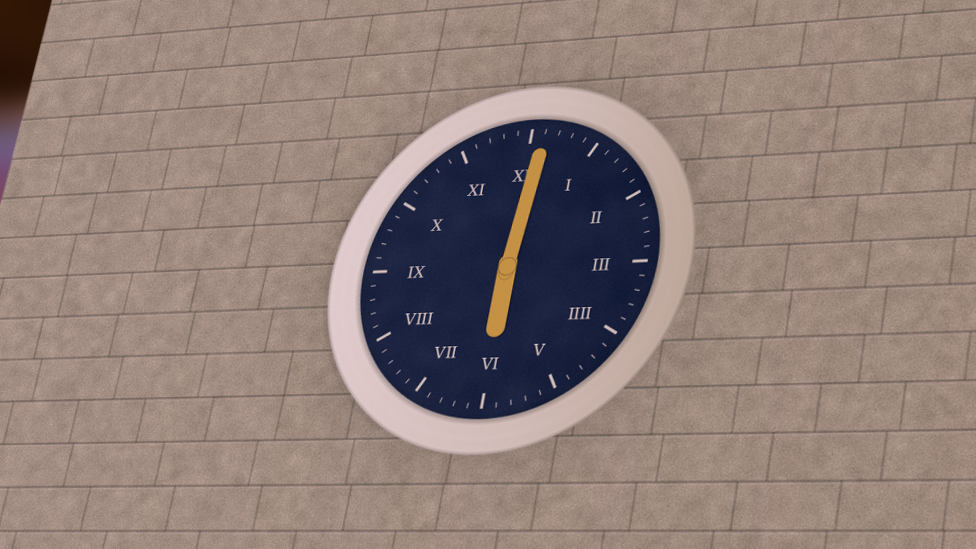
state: 6:01
